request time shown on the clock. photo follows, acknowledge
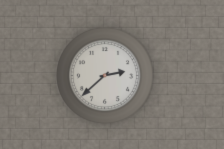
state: 2:38
